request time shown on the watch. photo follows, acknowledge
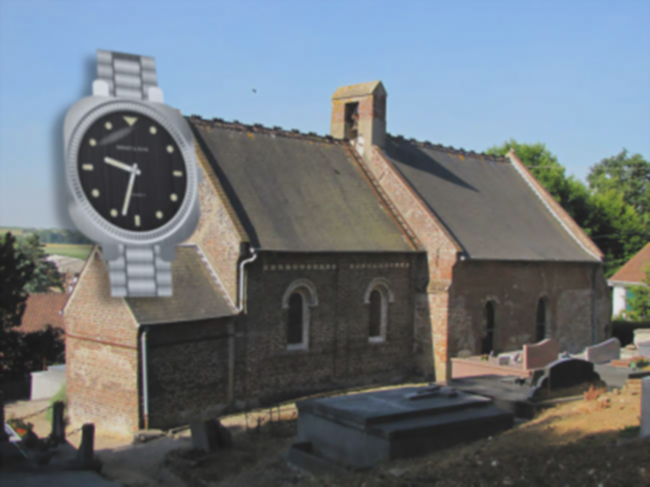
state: 9:33
